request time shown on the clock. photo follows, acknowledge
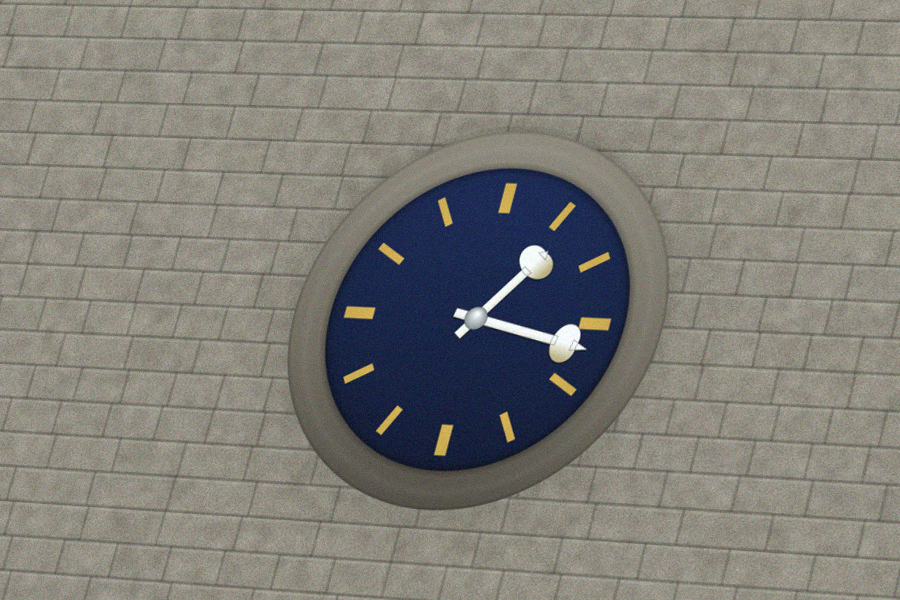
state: 1:17
